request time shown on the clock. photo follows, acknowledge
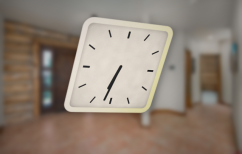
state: 6:32
